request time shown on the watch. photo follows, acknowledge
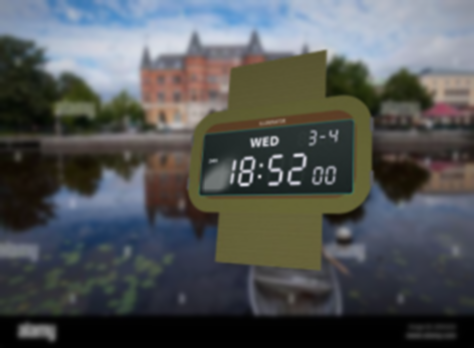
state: 18:52:00
